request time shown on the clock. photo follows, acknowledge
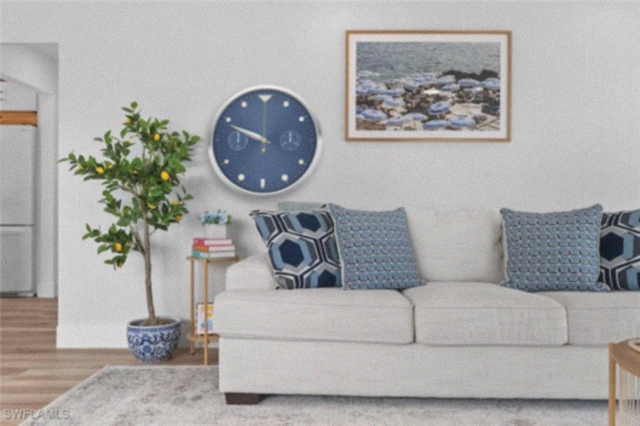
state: 9:49
